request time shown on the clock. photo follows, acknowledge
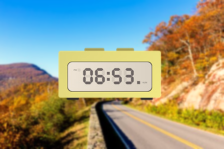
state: 6:53
